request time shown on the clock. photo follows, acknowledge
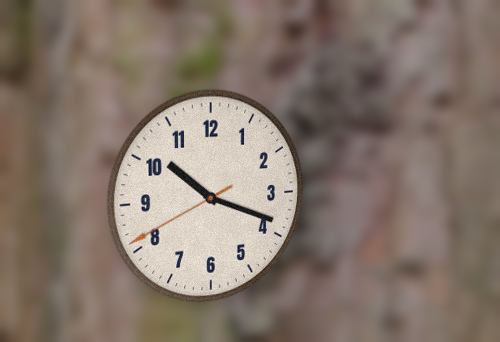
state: 10:18:41
